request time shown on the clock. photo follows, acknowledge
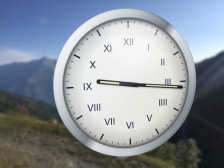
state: 9:16
